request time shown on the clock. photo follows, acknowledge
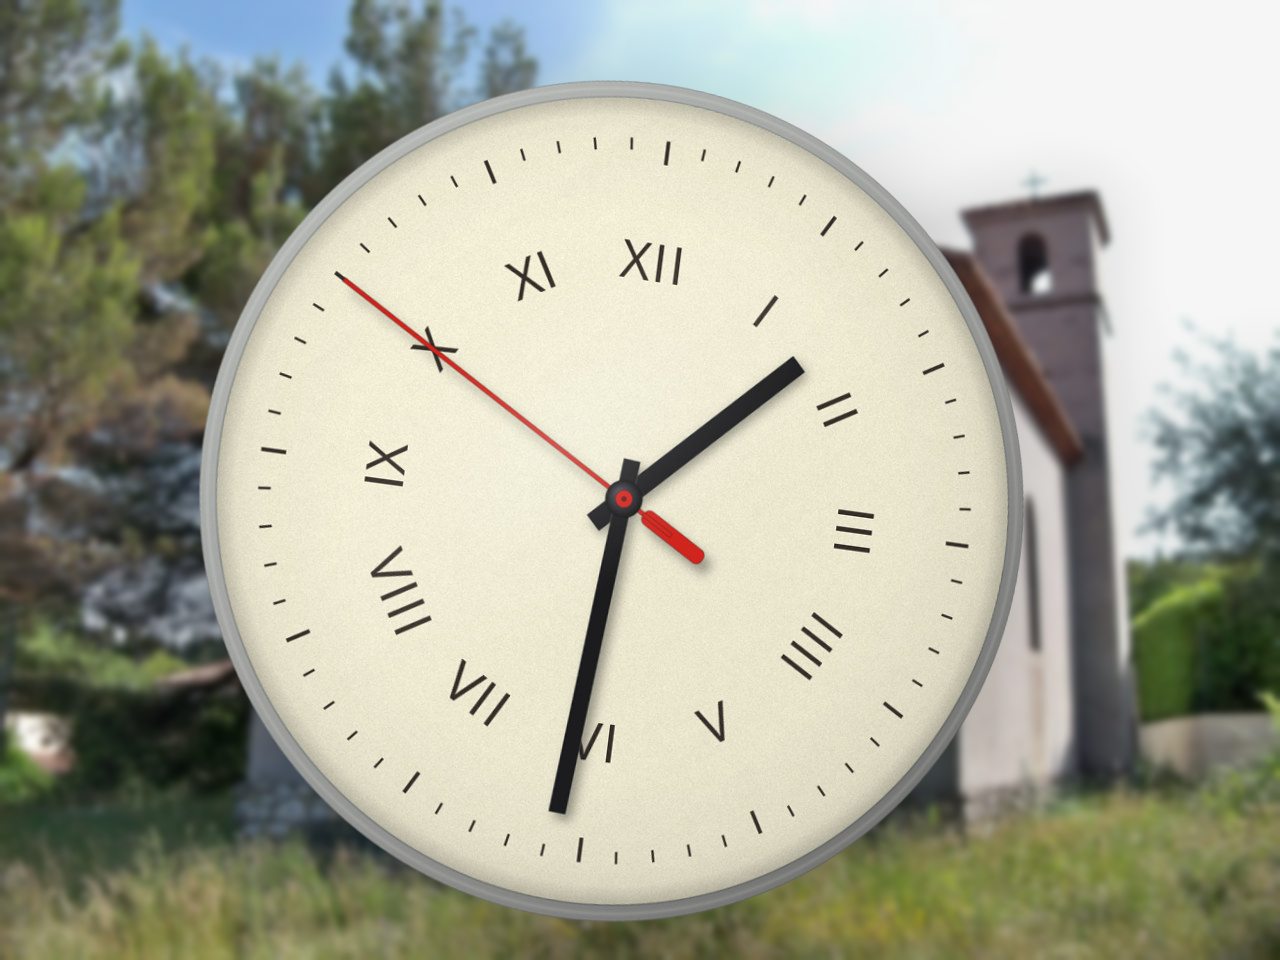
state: 1:30:50
